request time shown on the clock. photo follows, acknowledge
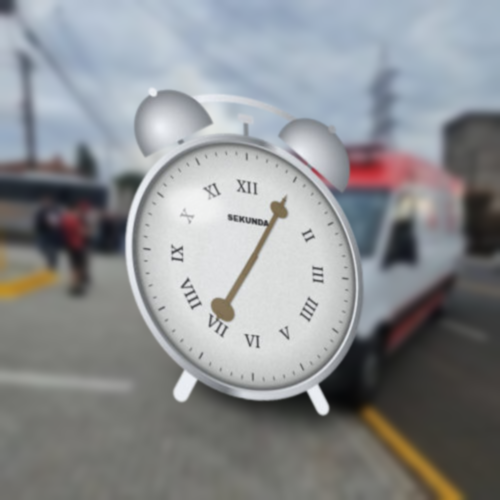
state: 7:05
